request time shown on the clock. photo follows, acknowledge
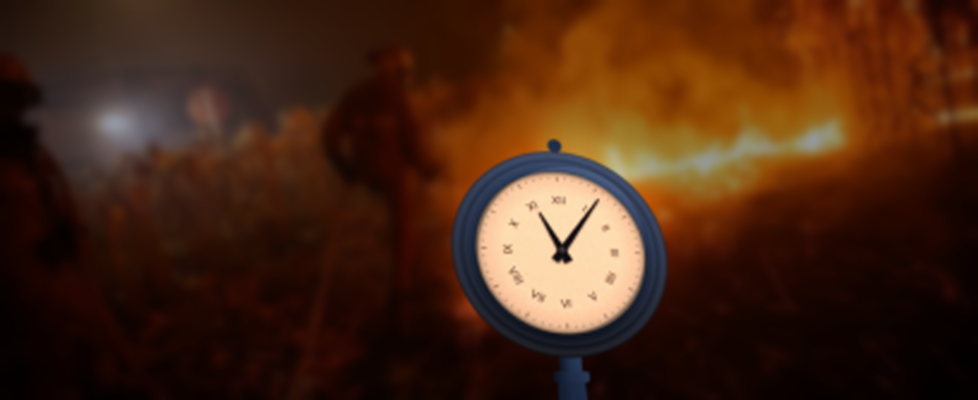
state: 11:06
